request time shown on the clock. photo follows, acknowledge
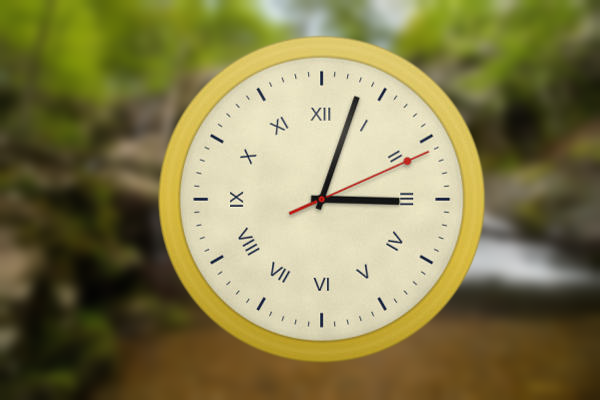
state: 3:03:11
